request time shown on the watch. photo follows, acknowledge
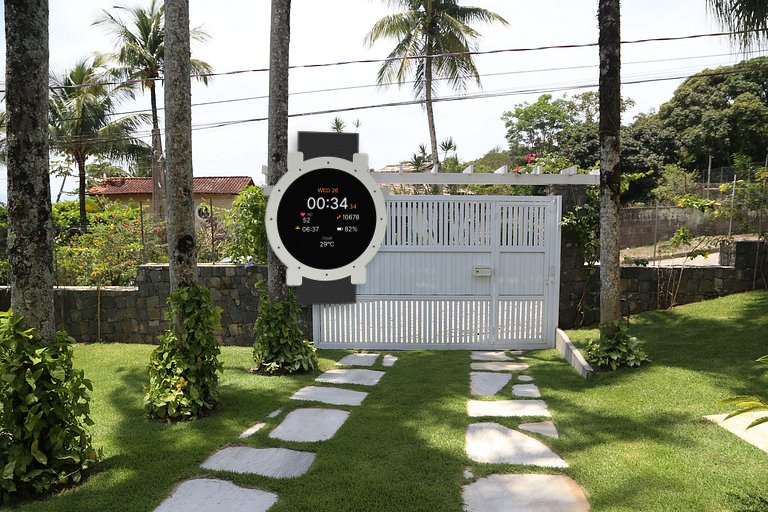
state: 0:34
